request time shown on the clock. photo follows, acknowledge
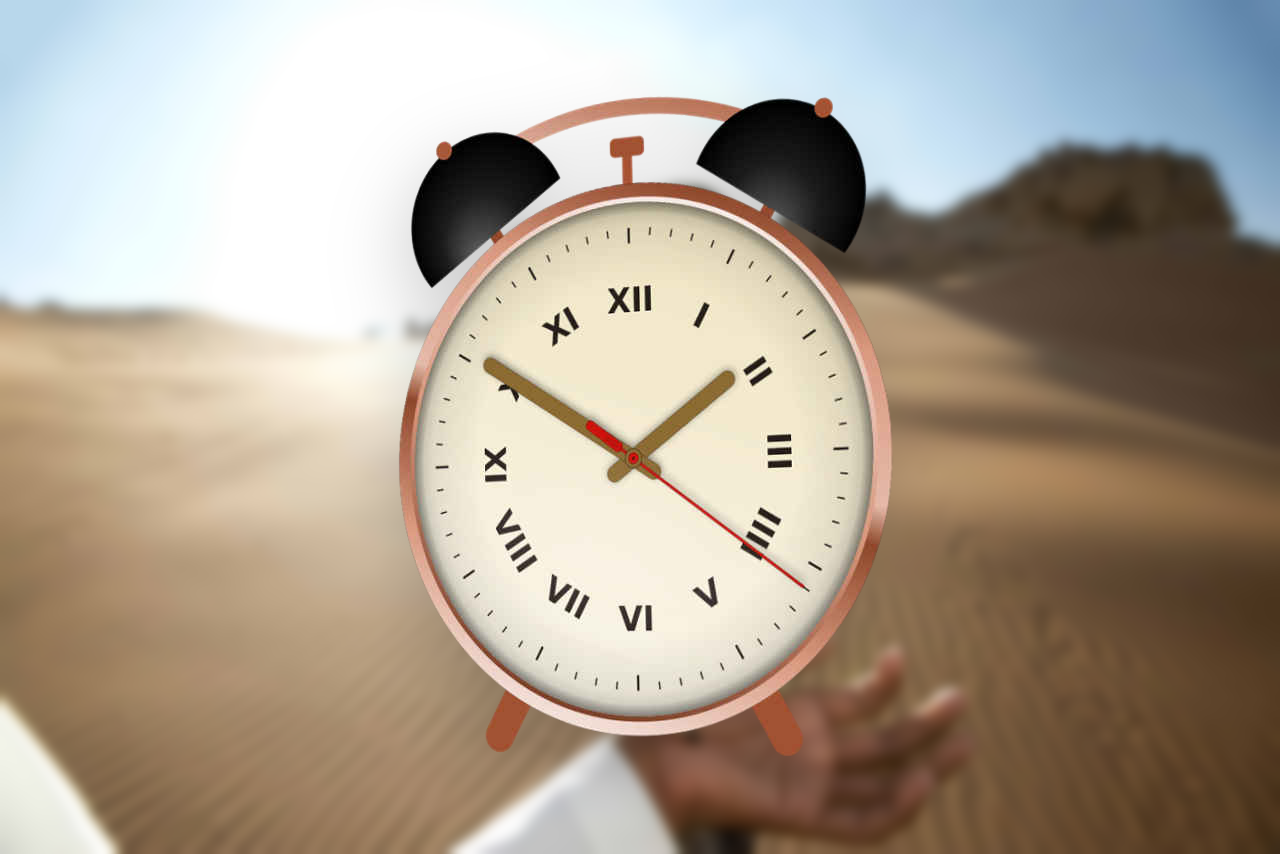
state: 1:50:21
